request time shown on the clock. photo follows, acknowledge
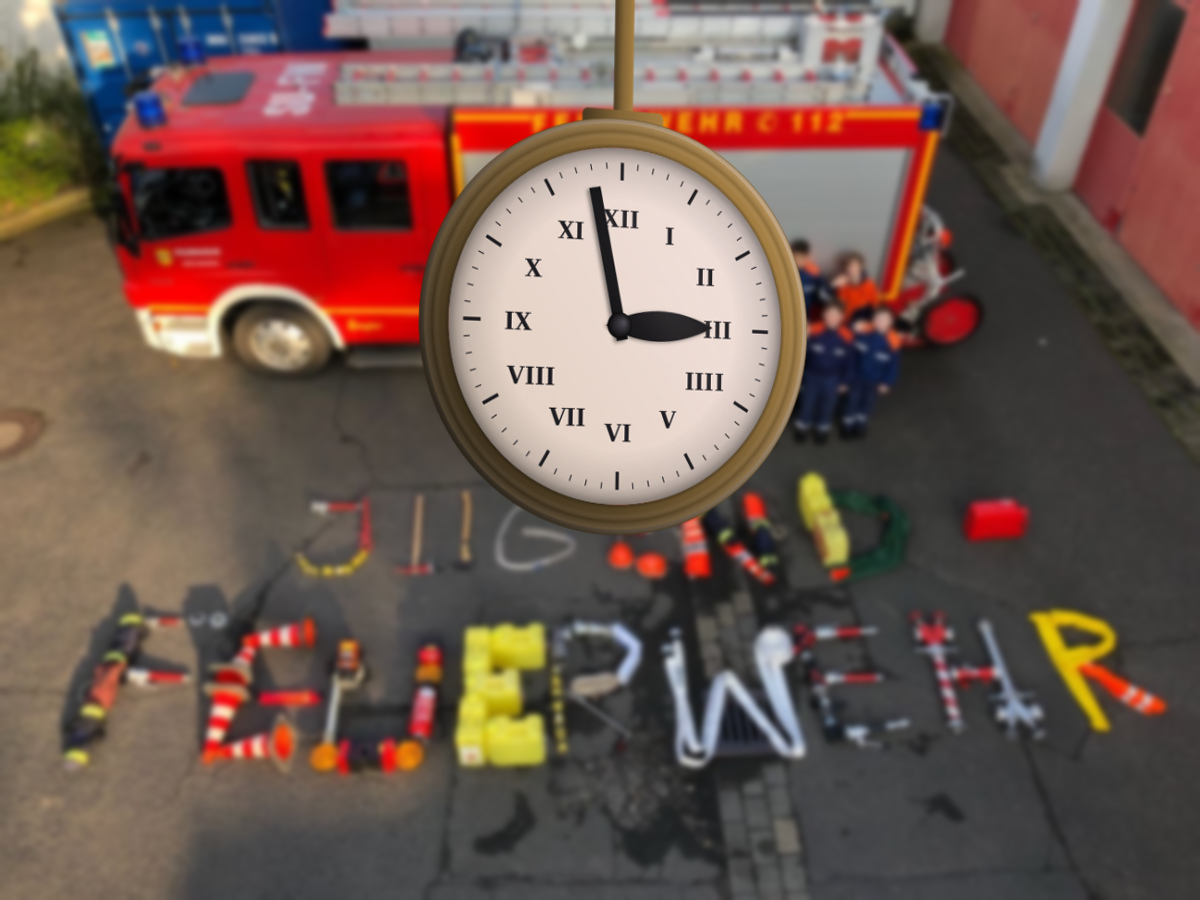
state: 2:58
